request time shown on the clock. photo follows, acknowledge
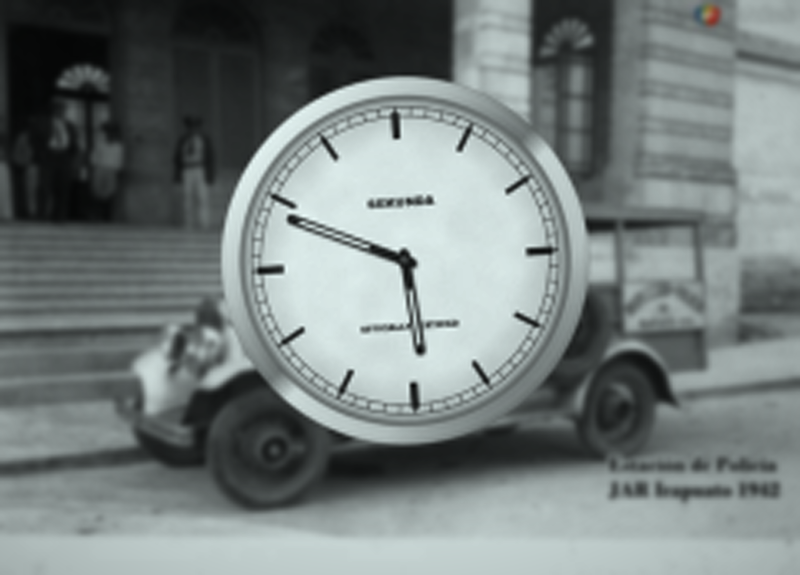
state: 5:49
